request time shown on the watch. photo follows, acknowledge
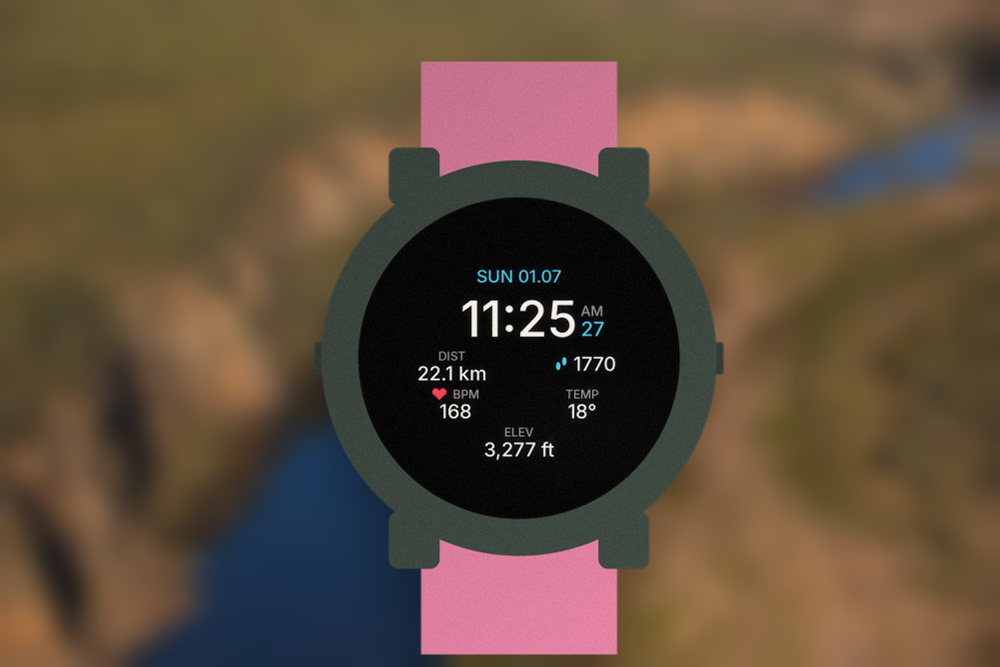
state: 11:25:27
